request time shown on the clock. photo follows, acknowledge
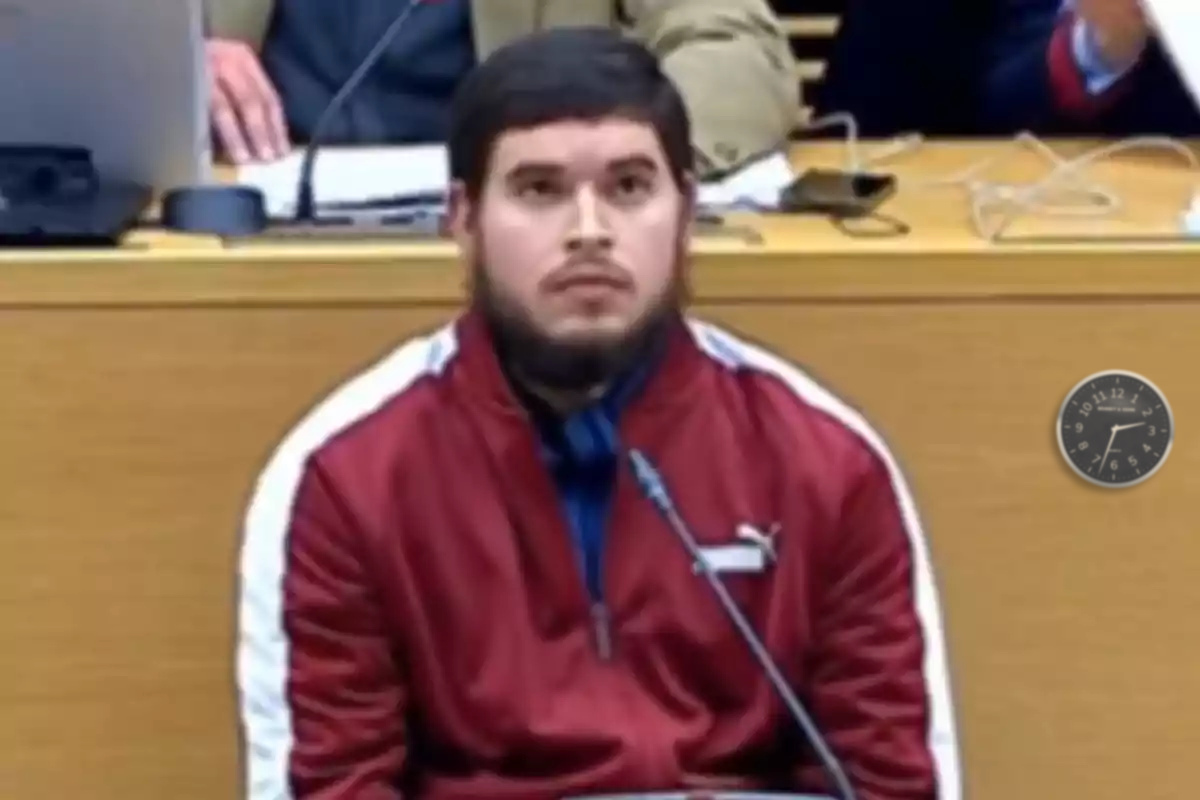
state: 2:33
